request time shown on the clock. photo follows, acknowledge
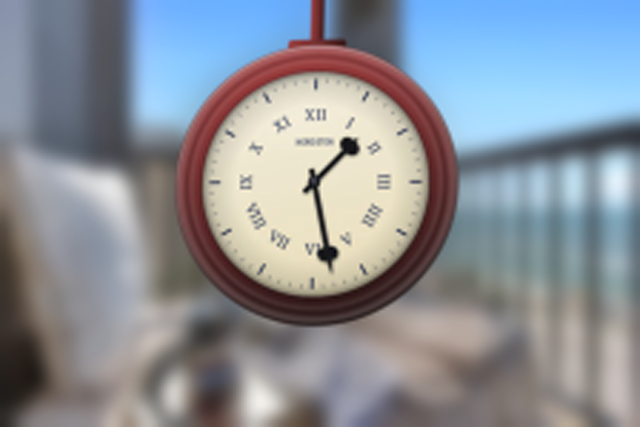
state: 1:28
